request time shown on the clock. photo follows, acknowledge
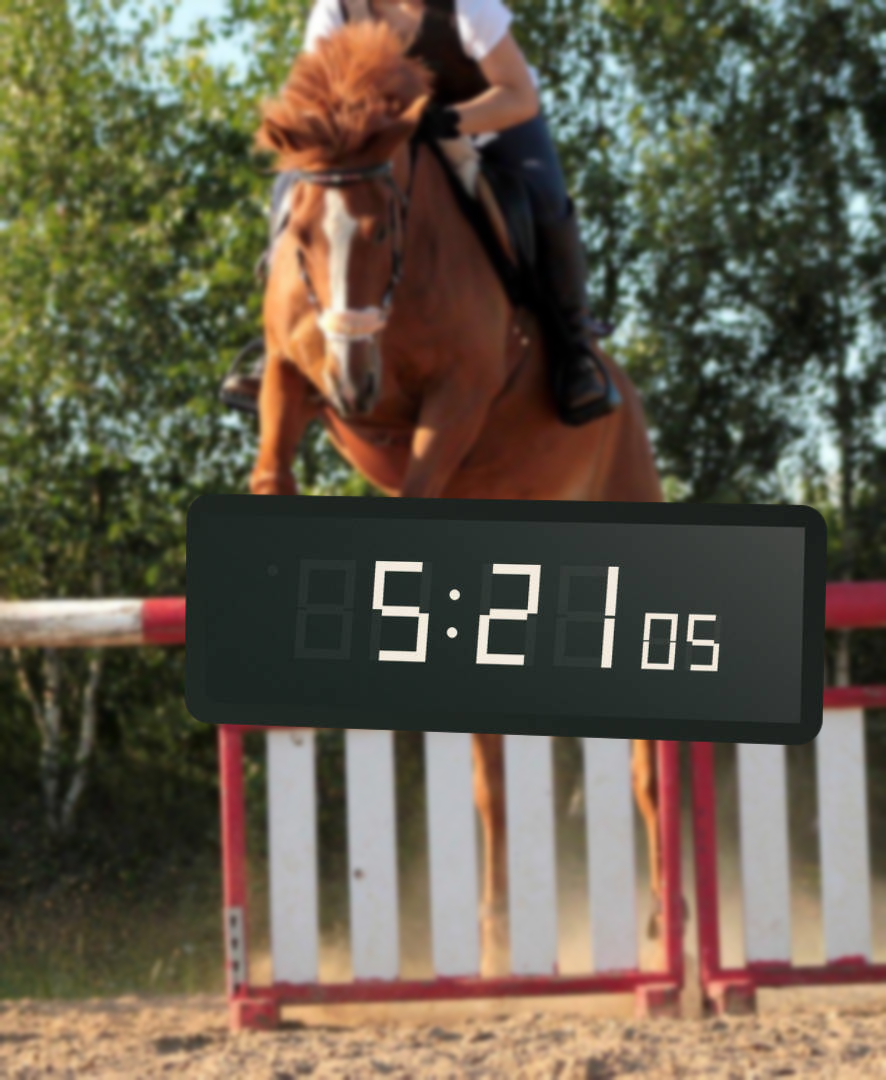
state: 5:21:05
